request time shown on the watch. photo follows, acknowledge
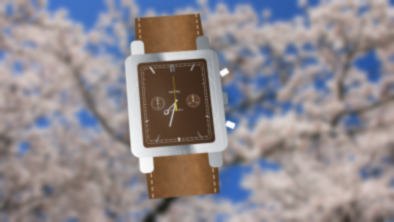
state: 7:33
